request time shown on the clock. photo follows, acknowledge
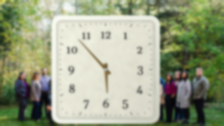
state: 5:53
